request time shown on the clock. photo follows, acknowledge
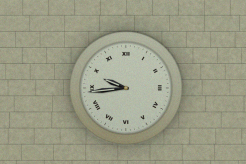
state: 9:44
